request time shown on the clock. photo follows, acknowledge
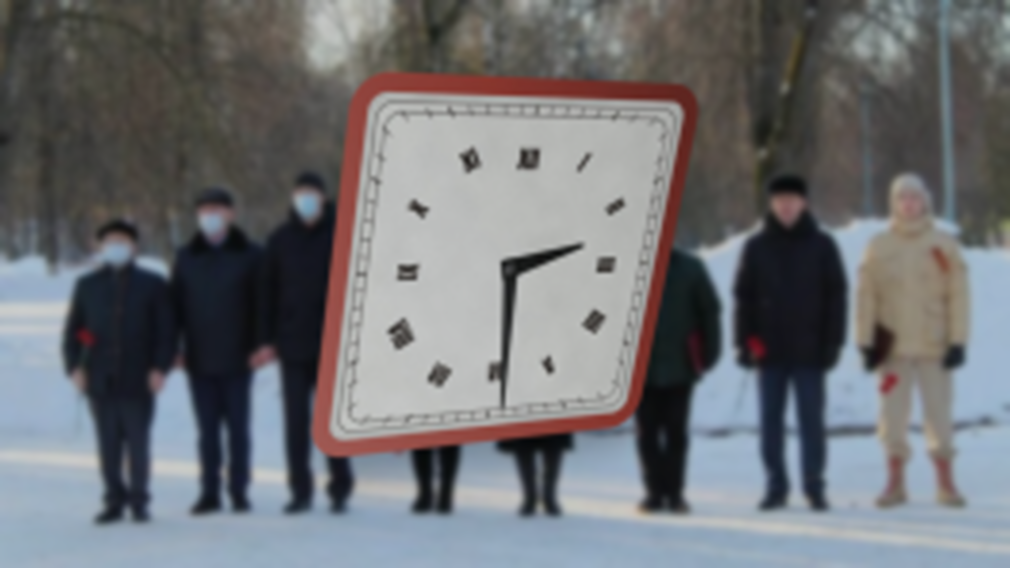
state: 2:29
